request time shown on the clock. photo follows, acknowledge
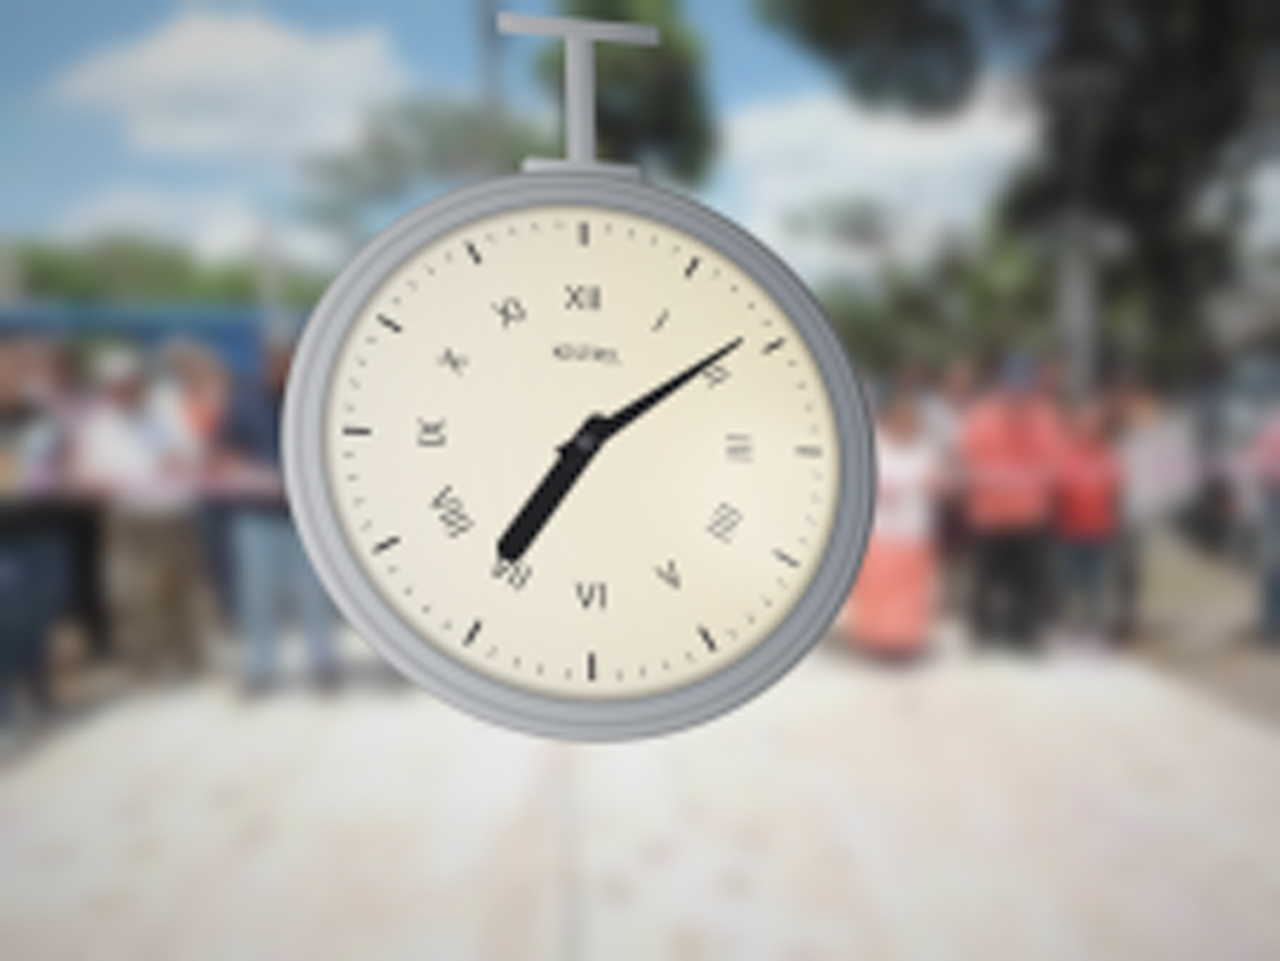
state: 7:09
